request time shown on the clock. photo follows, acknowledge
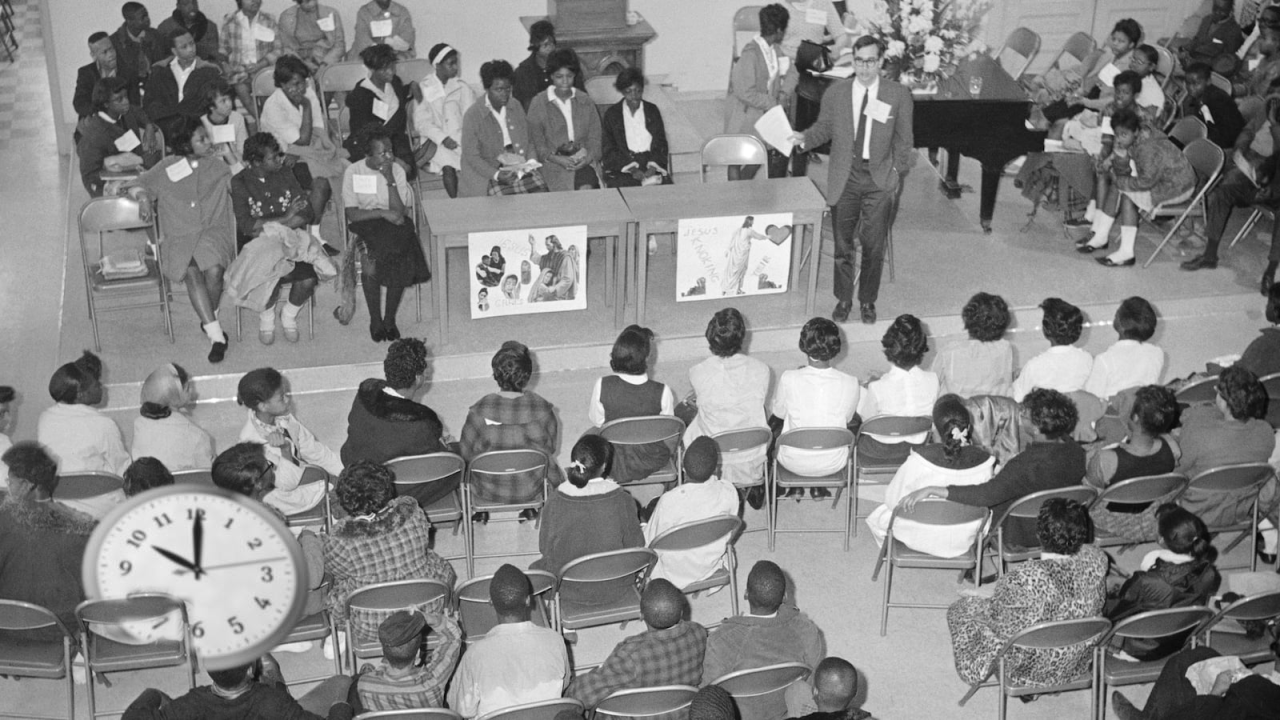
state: 10:00:13
